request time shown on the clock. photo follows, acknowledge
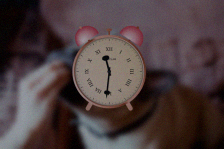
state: 11:31
